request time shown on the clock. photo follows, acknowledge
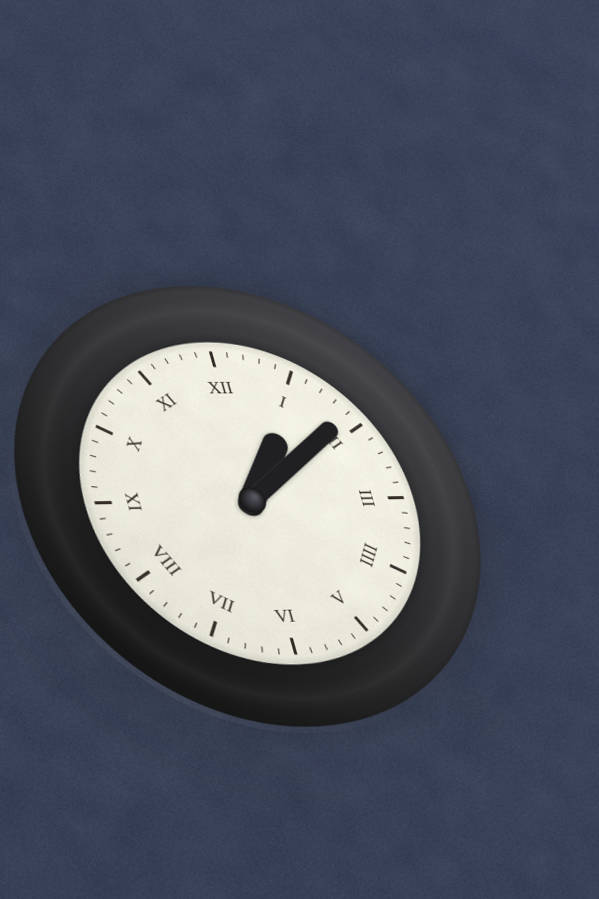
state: 1:09
